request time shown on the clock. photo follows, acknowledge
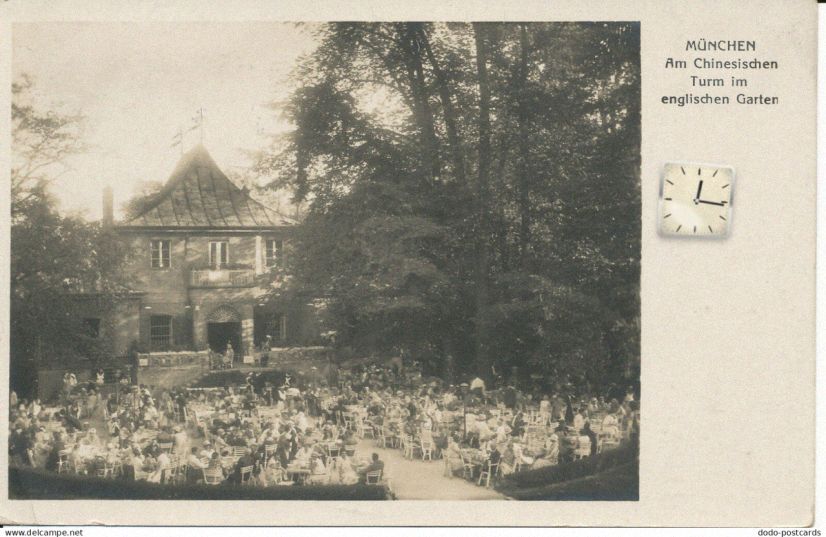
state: 12:16
